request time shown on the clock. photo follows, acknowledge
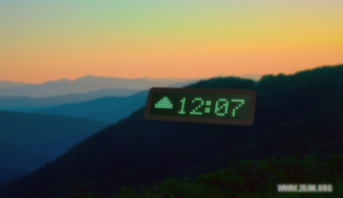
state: 12:07
